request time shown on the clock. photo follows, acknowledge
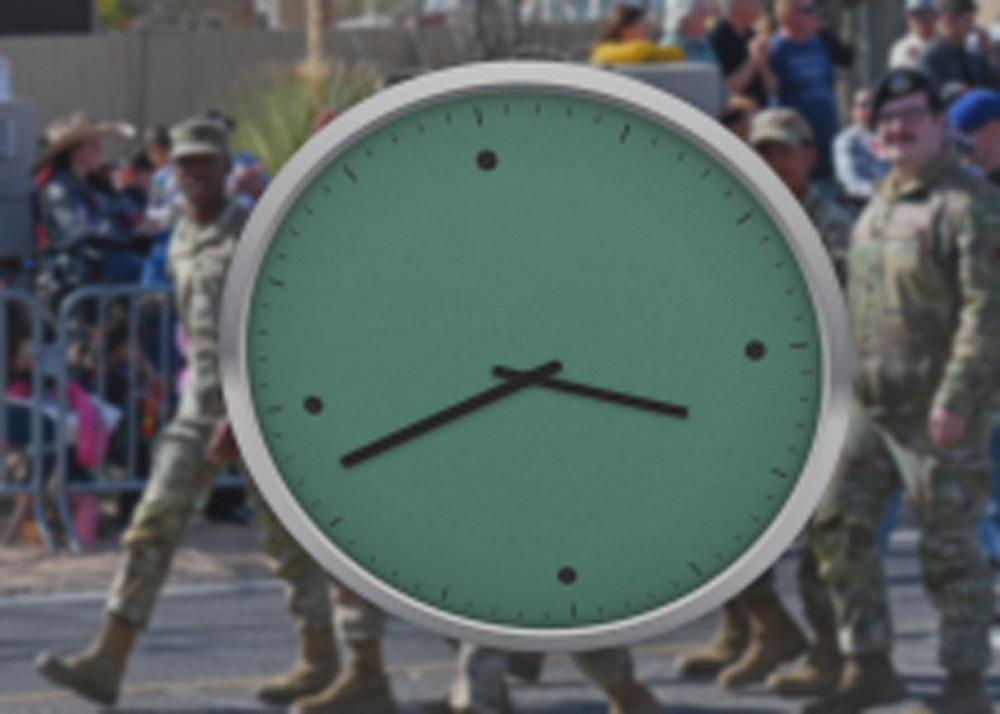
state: 3:42
